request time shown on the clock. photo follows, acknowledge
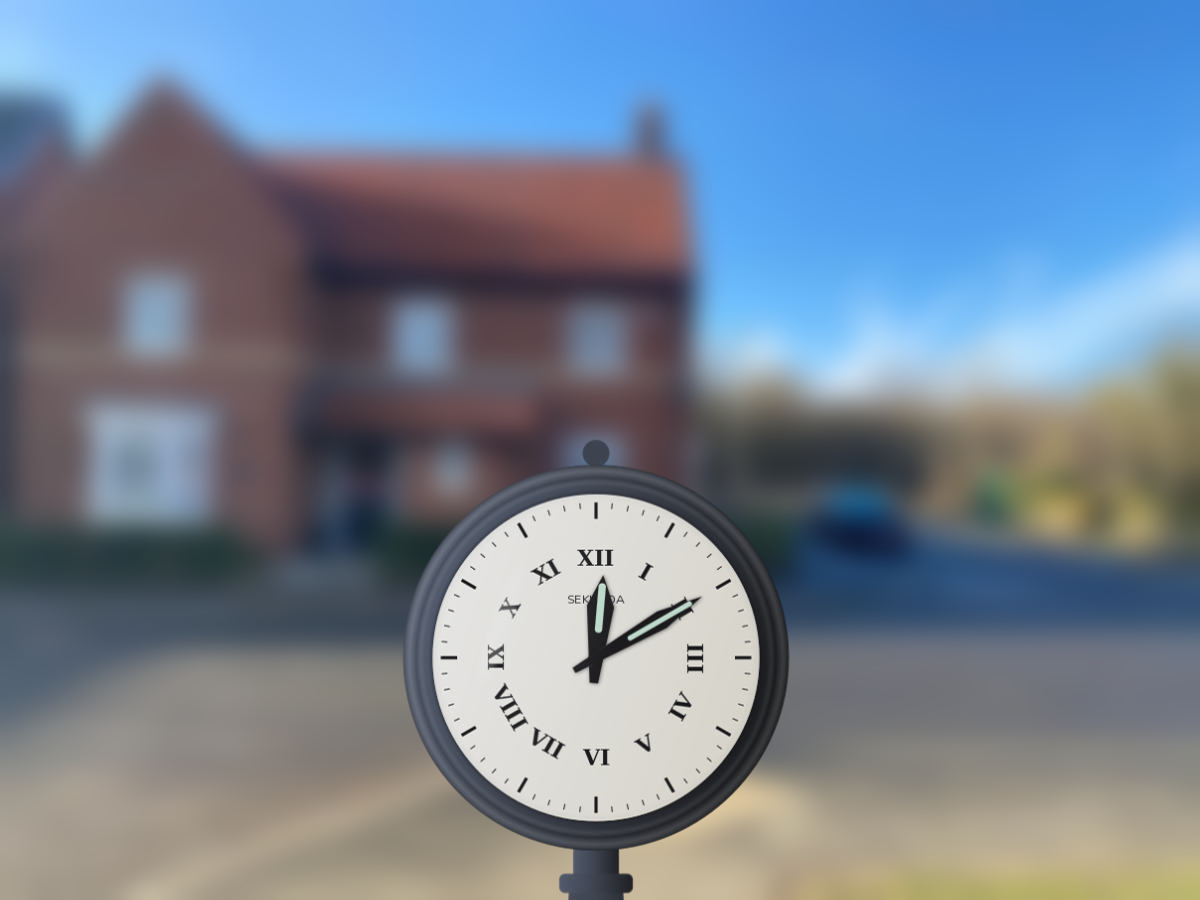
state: 12:10
